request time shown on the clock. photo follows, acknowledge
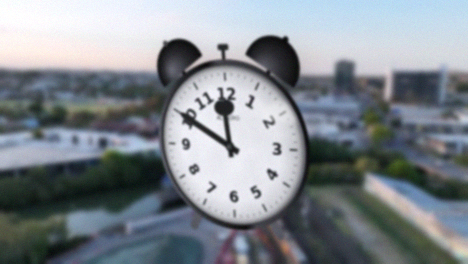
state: 11:50
